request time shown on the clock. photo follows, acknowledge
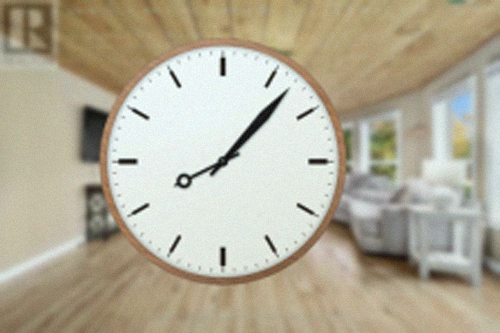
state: 8:07
